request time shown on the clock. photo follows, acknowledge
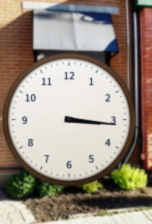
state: 3:16
